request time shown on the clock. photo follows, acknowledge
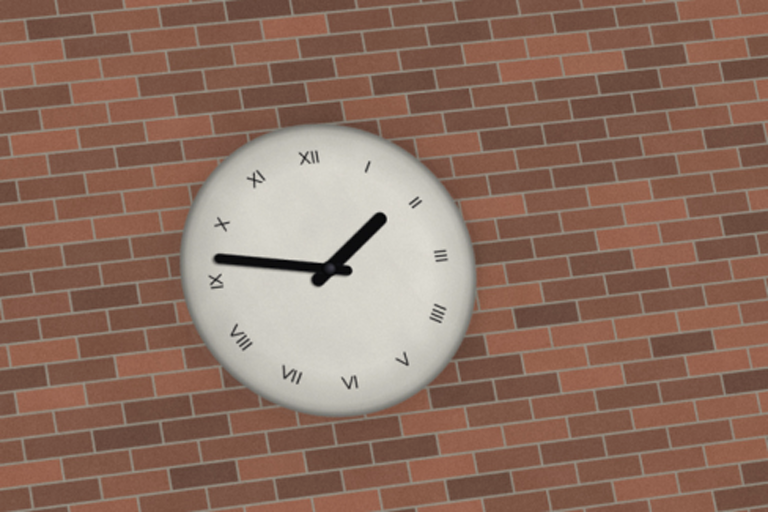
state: 1:47
